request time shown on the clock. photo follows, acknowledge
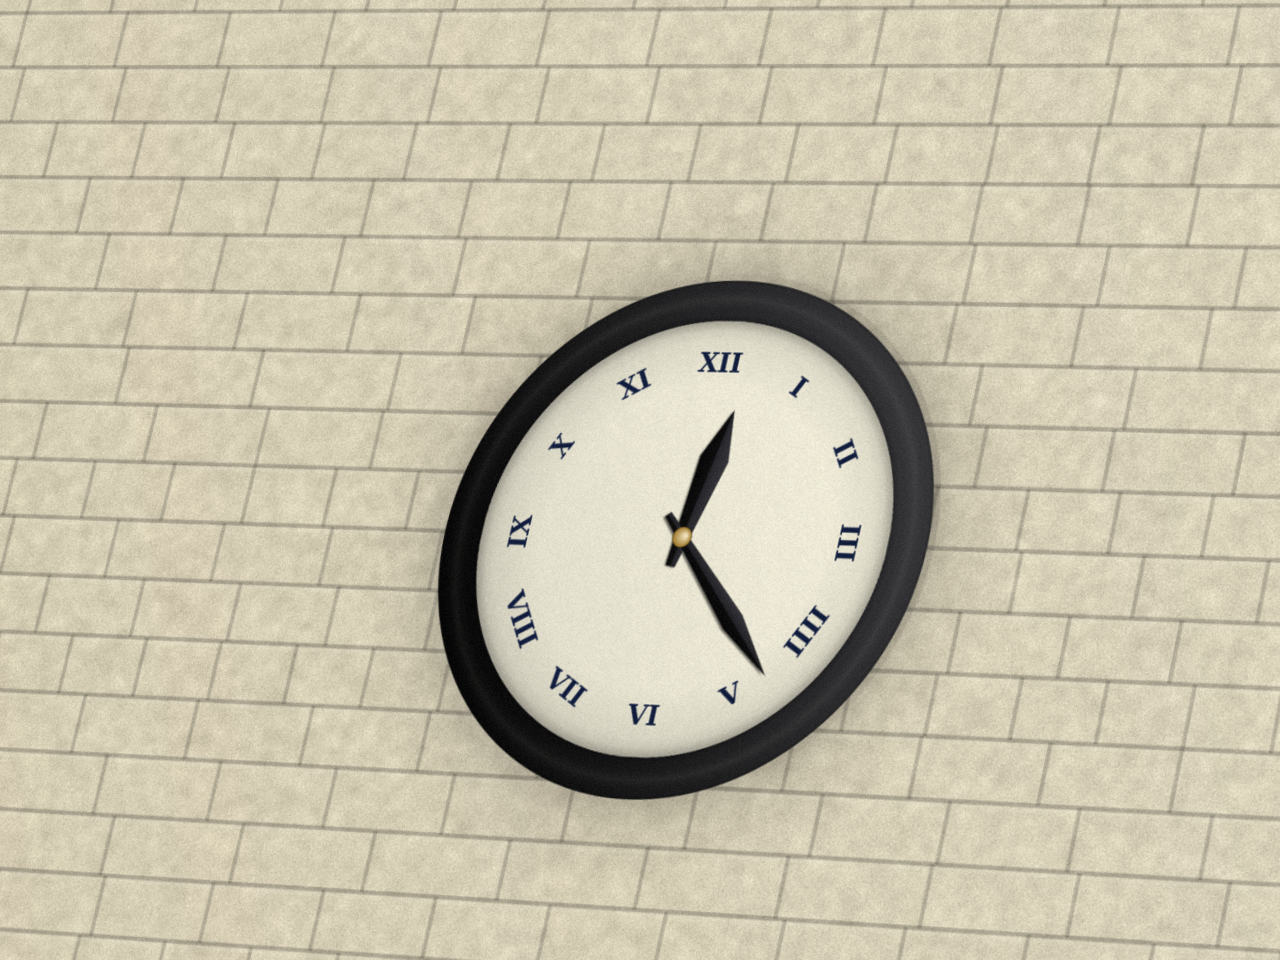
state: 12:23
